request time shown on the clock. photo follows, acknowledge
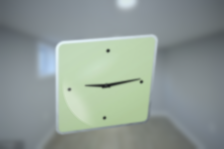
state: 9:14
